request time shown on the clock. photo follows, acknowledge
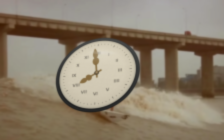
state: 7:59
